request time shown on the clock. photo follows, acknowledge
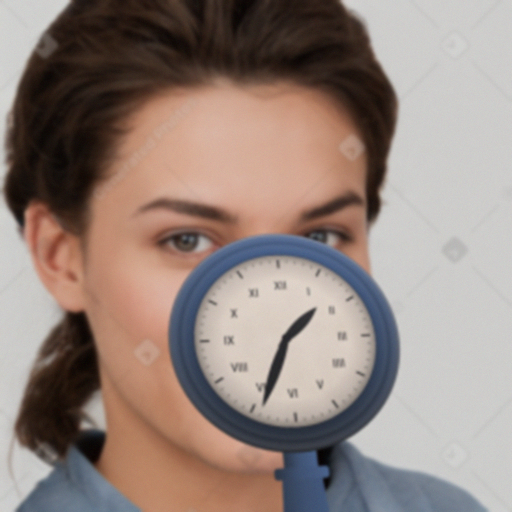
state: 1:34
